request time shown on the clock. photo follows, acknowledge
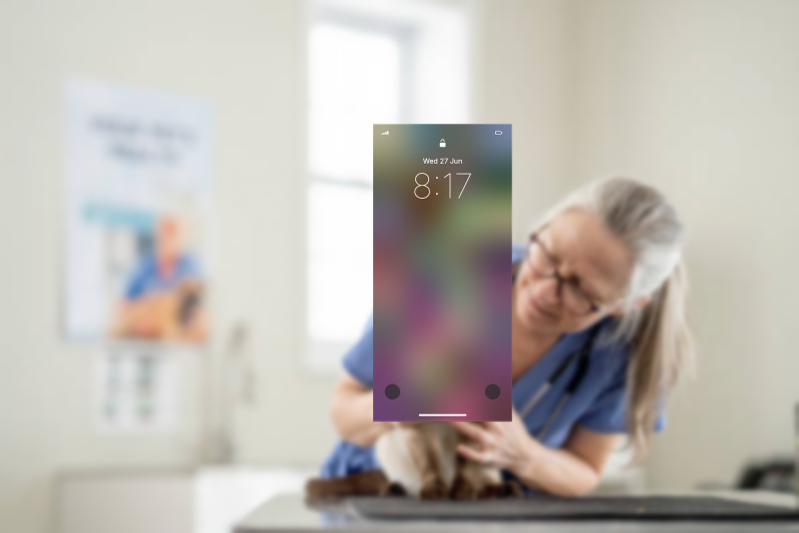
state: 8:17
